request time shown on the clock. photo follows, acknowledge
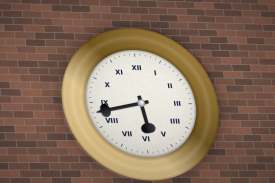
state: 5:43
